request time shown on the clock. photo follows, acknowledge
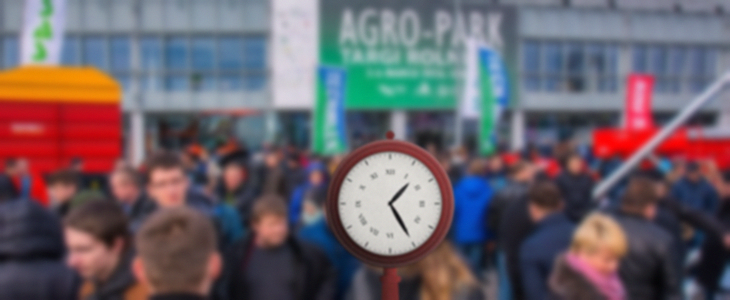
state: 1:25
